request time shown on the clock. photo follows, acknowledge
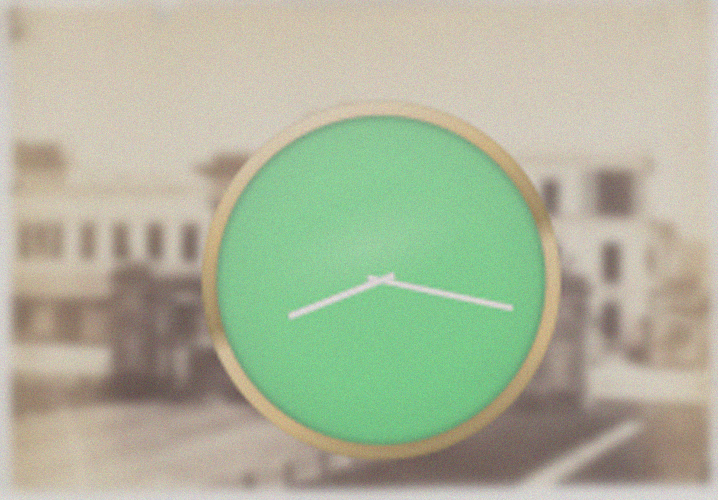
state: 8:17
